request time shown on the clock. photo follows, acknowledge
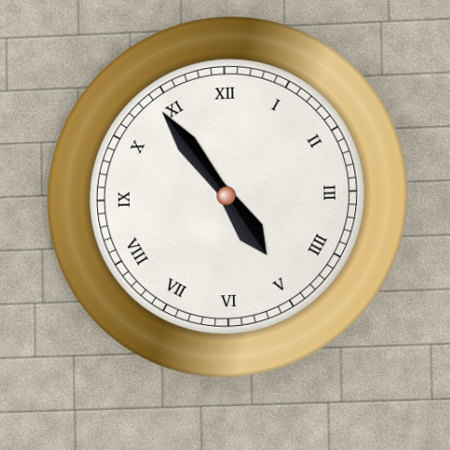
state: 4:54
